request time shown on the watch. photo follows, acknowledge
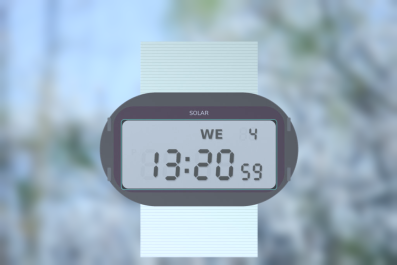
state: 13:20:59
